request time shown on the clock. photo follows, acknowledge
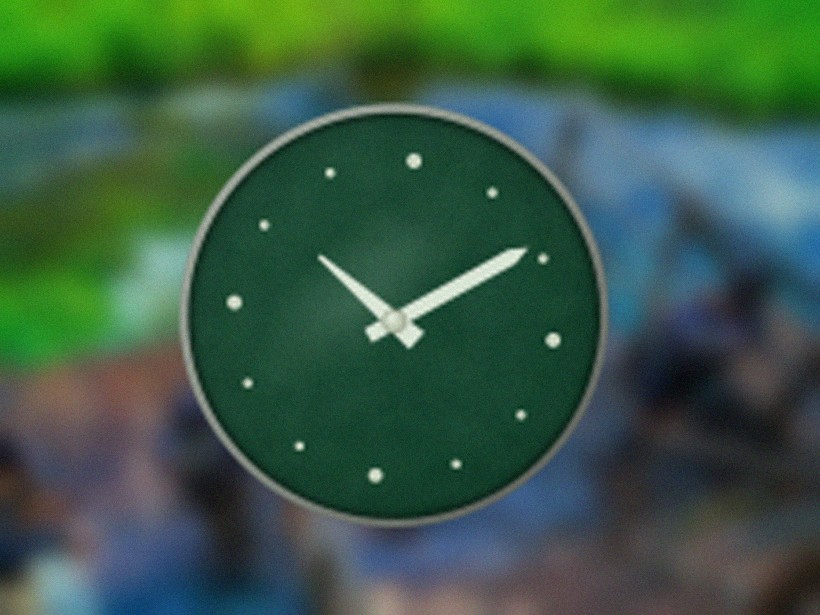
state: 10:09
